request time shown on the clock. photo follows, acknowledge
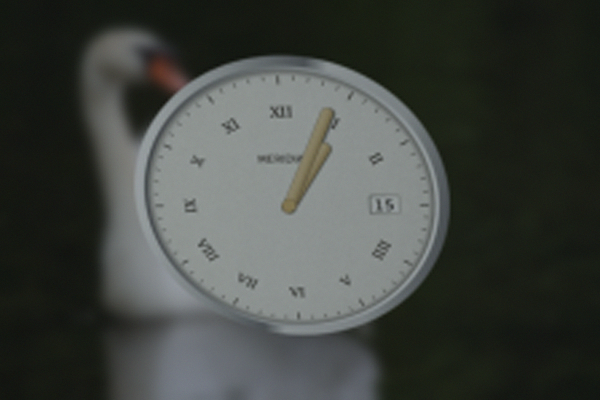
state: 1:04
